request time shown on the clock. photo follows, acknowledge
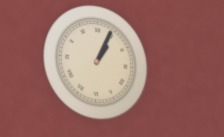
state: 1:04
